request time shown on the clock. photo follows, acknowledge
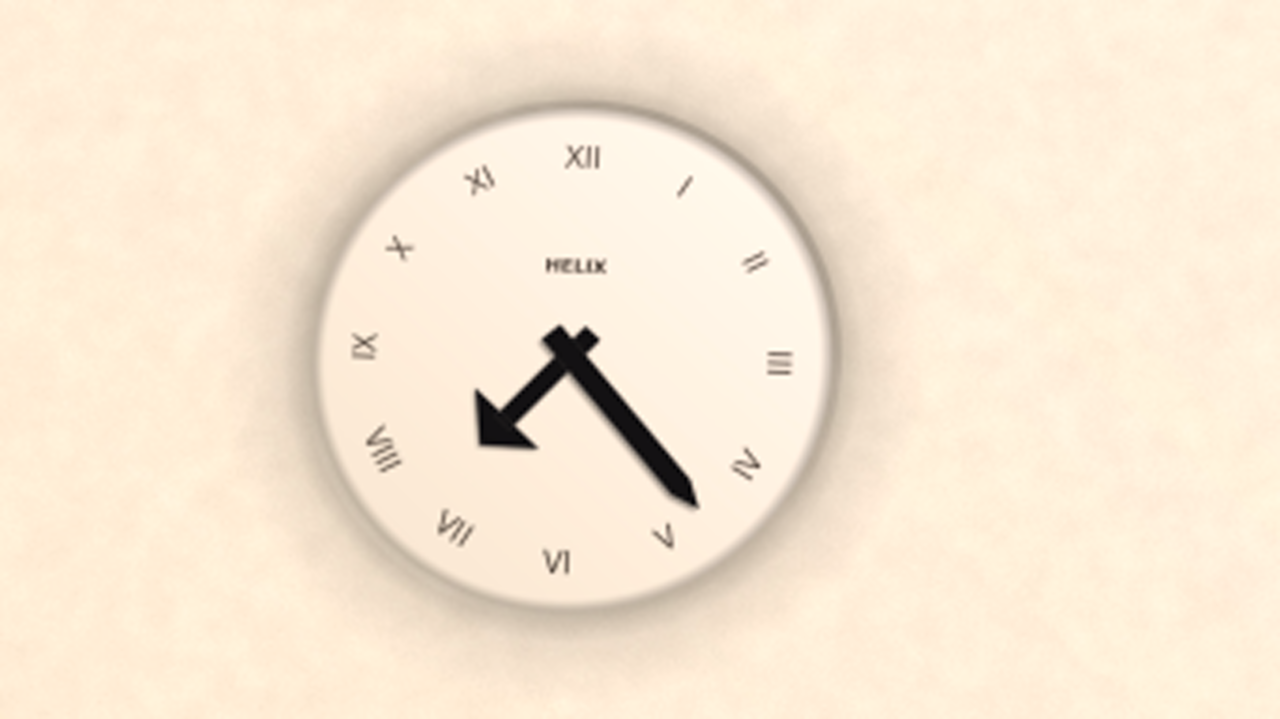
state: 7:23
